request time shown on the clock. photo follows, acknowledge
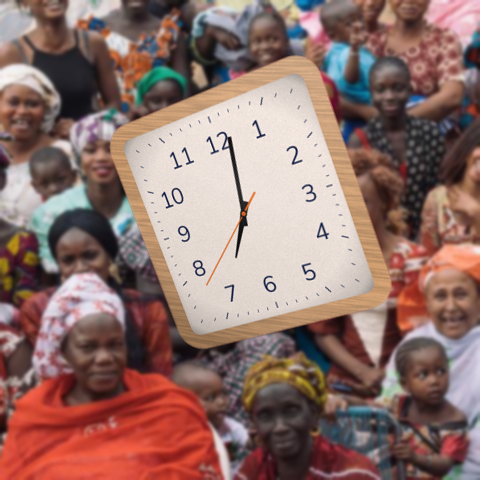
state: 7:01:38
